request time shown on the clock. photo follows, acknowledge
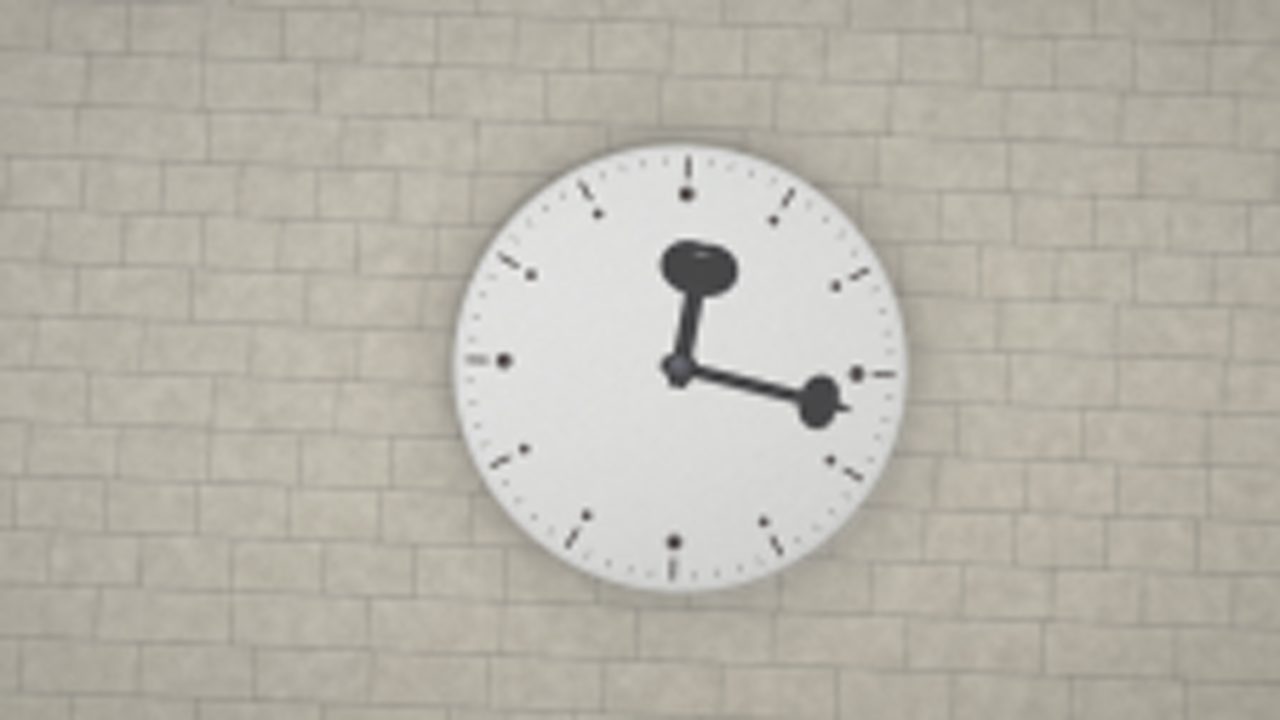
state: 12:17
